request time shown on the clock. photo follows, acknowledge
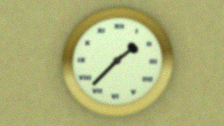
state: 1:37
